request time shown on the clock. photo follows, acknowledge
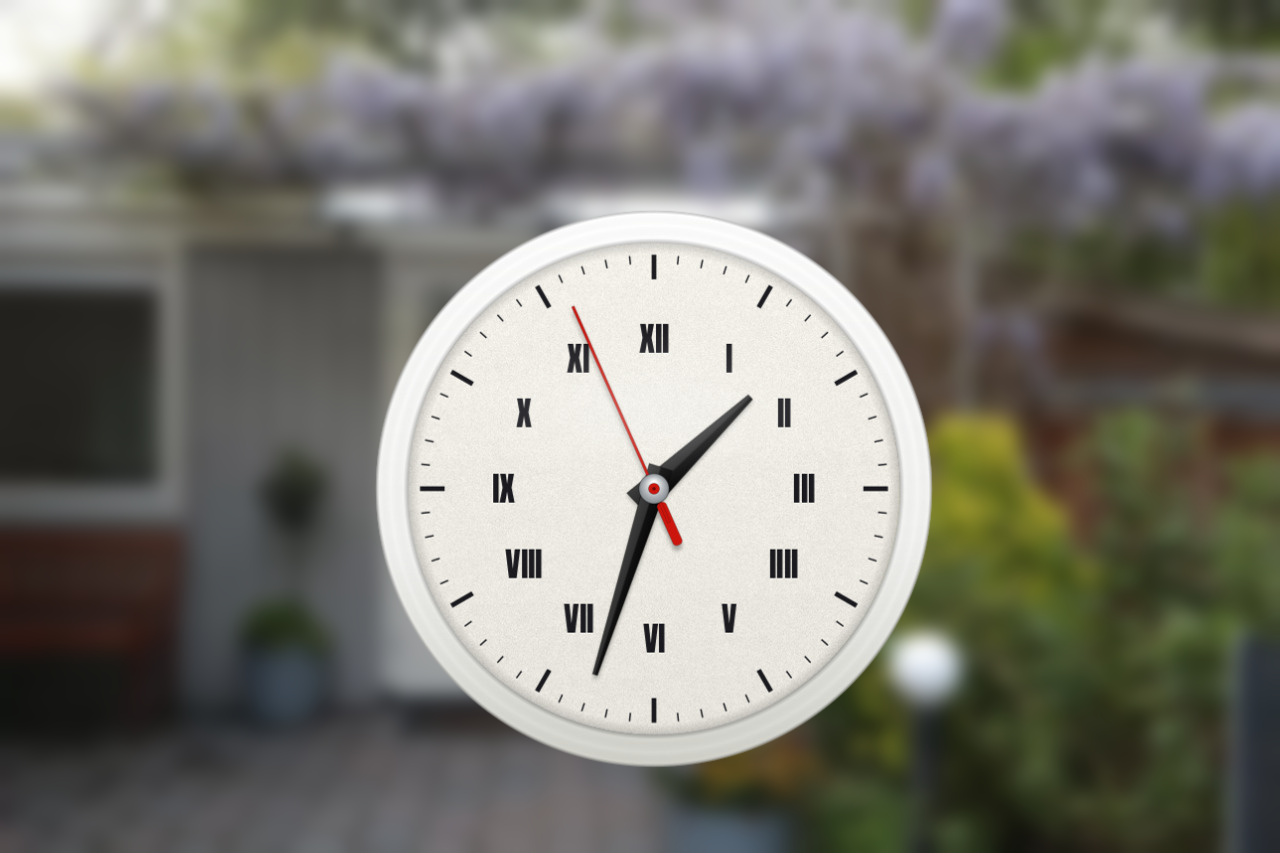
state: 1:32:56
